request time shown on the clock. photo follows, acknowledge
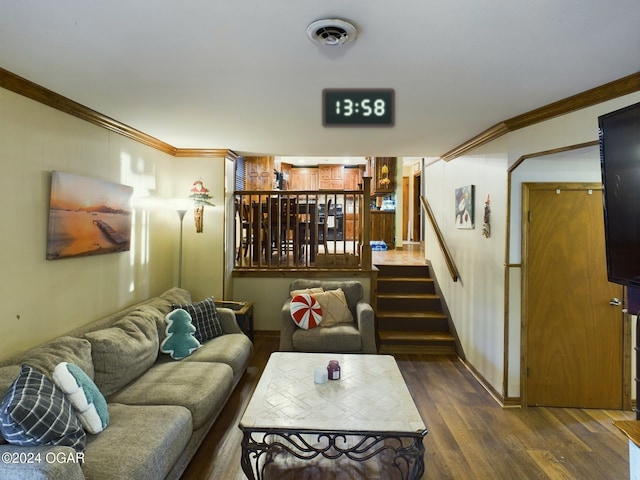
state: 13:58
